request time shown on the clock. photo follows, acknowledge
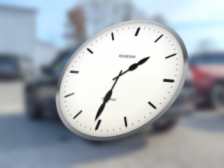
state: 1:31
